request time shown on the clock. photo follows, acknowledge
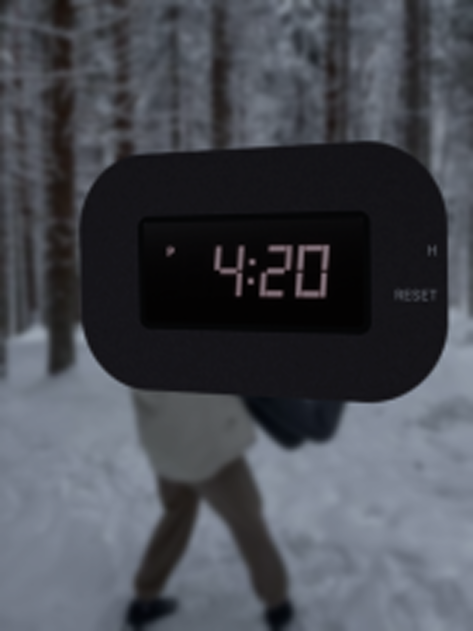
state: 4:20
